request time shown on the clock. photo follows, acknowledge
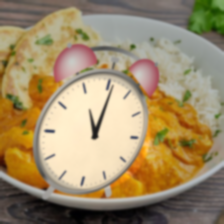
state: 11:01
